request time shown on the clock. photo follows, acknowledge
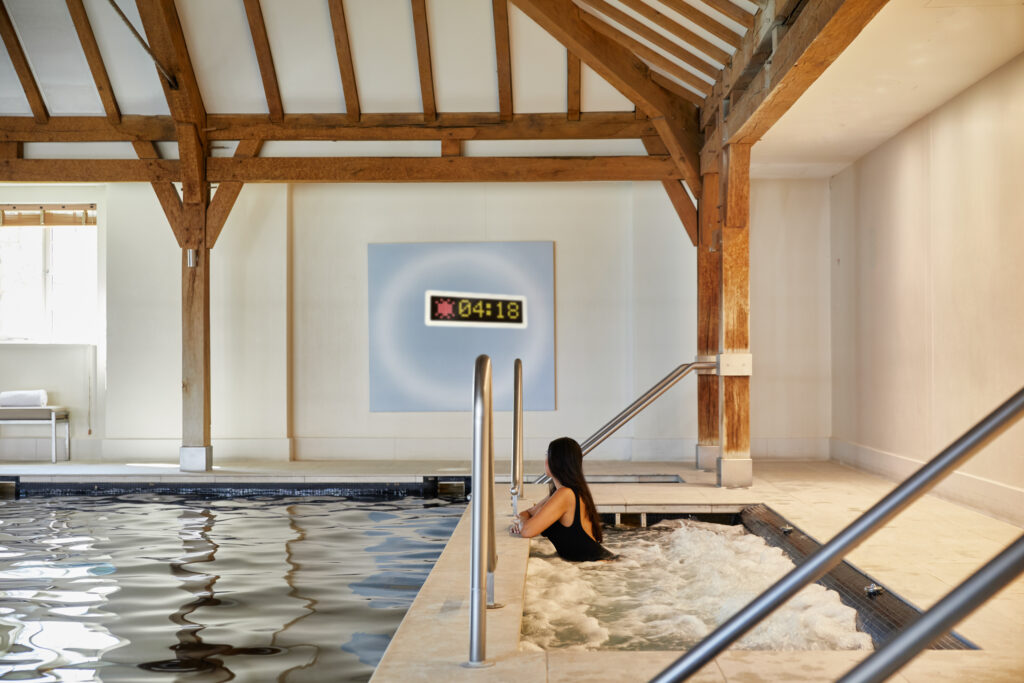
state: 4:18
